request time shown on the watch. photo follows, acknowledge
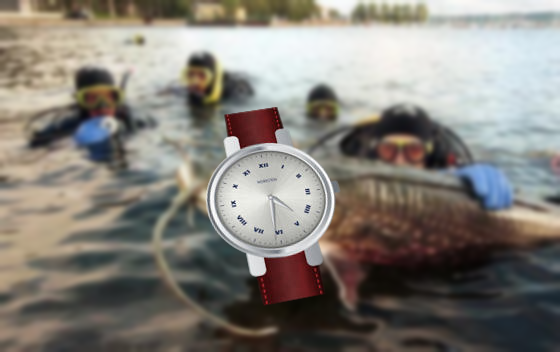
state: 4:31
